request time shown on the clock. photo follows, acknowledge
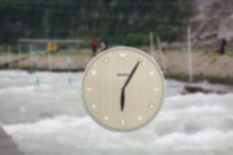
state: 6:05
